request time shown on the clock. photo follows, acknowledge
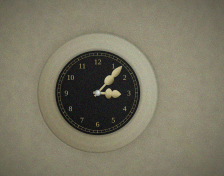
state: 3:07
